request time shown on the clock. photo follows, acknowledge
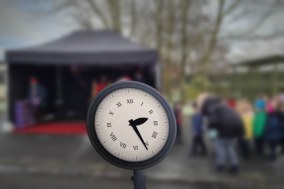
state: 2:26
